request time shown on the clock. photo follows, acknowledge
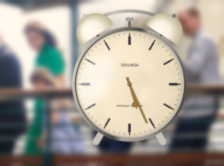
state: 5:26
